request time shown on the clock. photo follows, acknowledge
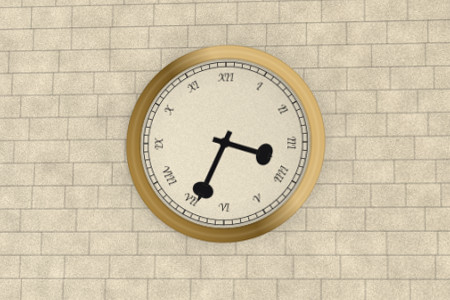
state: 3:34
